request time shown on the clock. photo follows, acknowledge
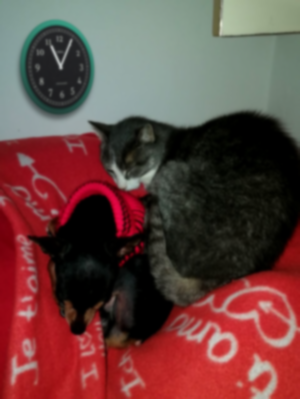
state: 11:05
